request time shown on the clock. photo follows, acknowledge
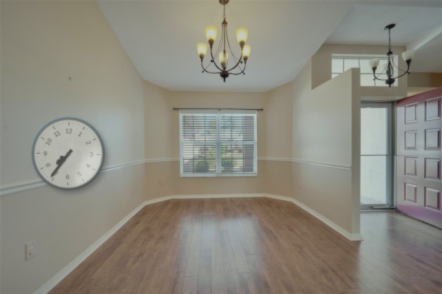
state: 7:36
